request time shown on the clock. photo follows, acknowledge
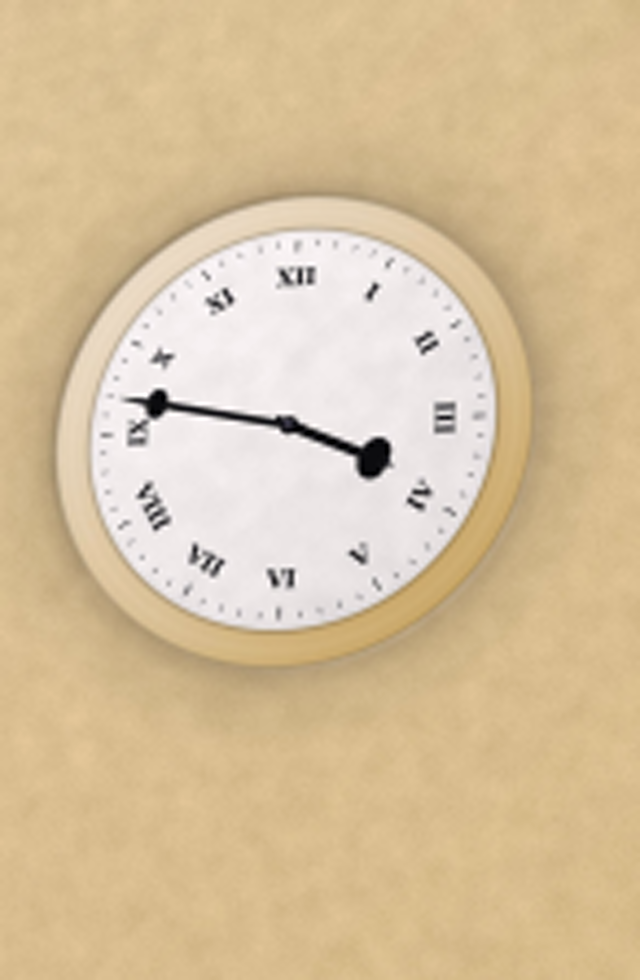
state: 3:47
